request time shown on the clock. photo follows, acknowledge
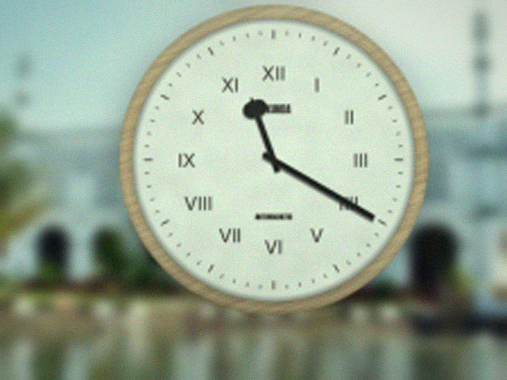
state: 11:20
